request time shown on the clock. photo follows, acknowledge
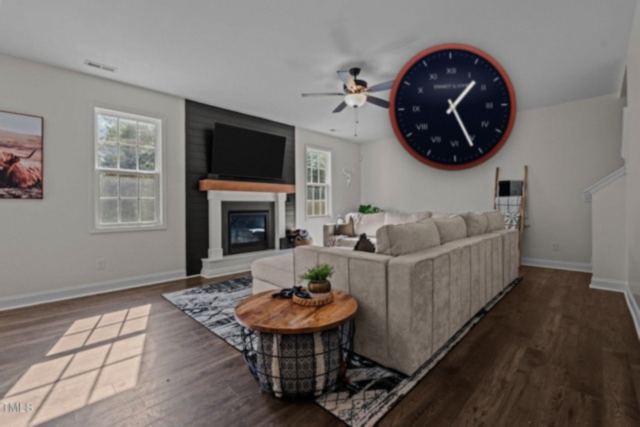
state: 1:26
